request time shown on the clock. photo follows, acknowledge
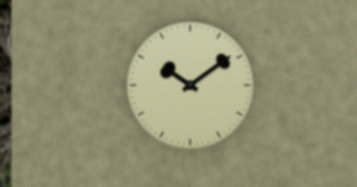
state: 10:09
